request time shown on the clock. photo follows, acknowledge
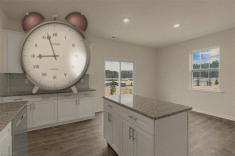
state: 8:57
